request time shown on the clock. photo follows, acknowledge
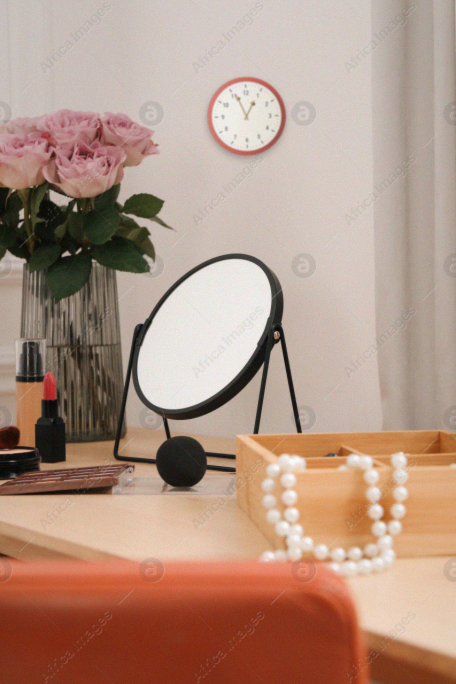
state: 12:56
